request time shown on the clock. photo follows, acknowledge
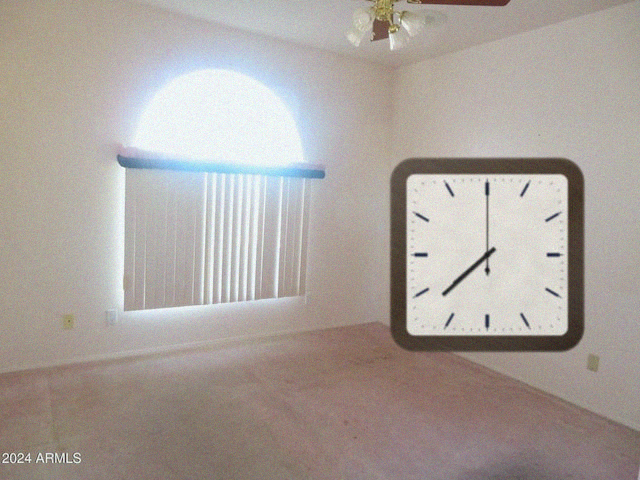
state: 7:38:00
